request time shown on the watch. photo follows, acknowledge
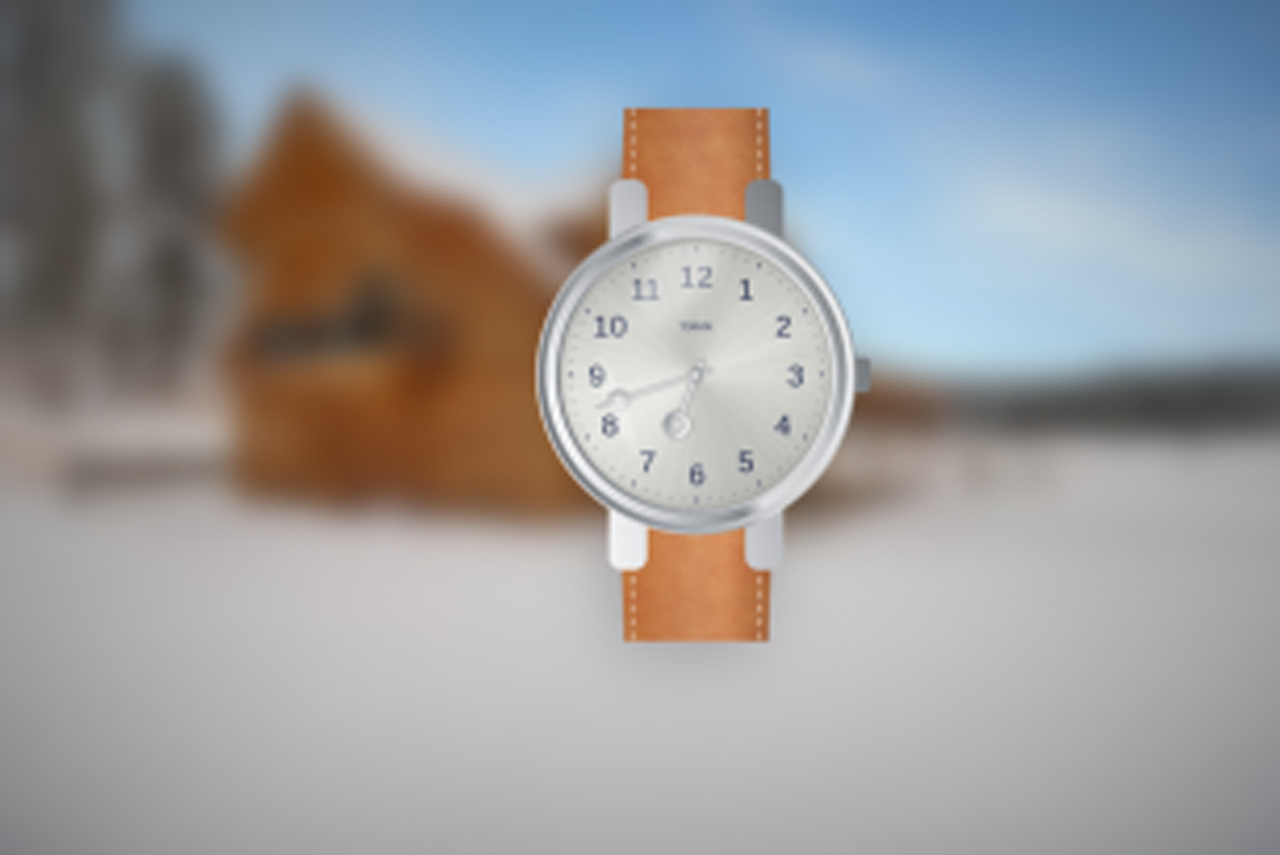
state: 6:42
